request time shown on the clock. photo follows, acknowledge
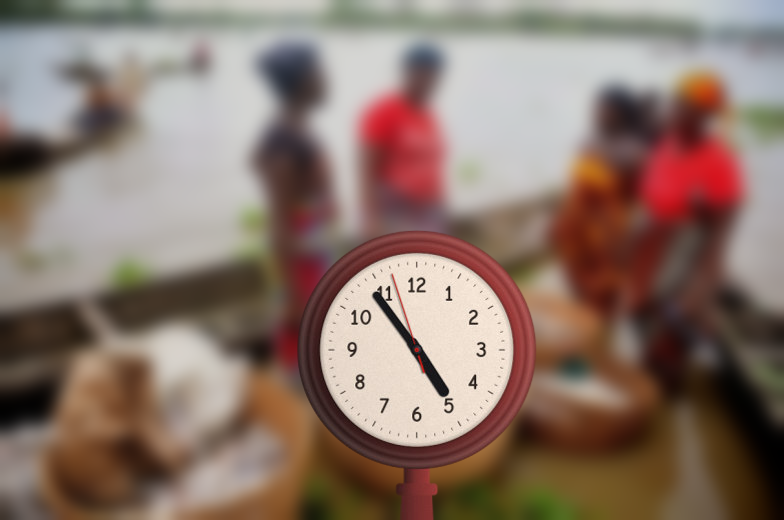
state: 4:53:57
